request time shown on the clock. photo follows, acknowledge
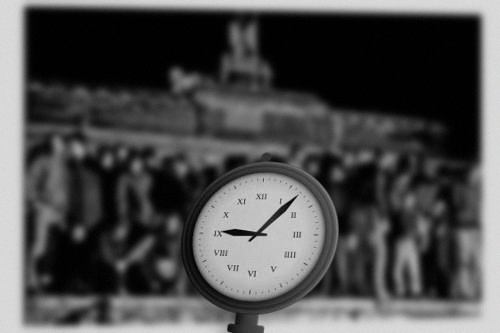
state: 9:07
